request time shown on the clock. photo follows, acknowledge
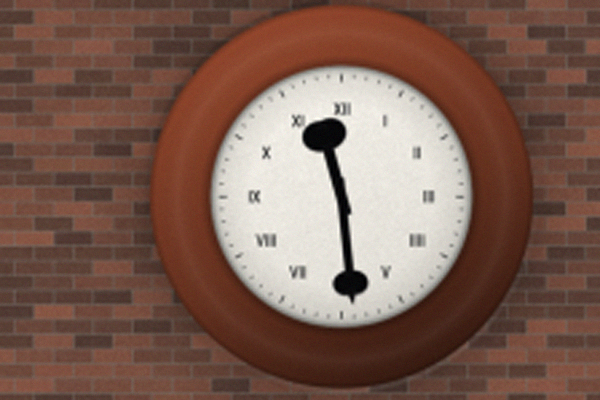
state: 11:29
